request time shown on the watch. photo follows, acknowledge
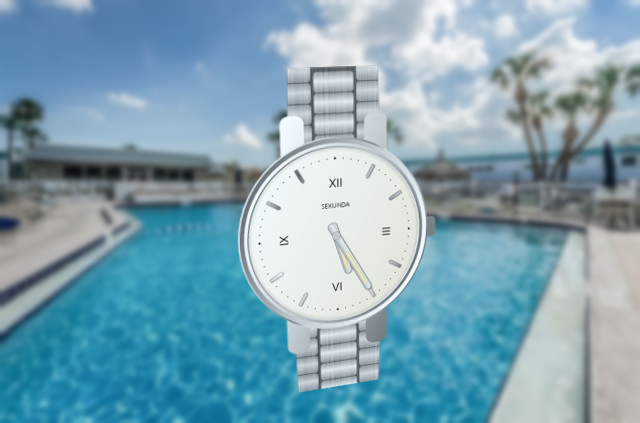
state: 5:25
